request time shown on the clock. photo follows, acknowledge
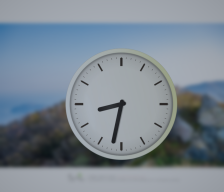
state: 8:32
